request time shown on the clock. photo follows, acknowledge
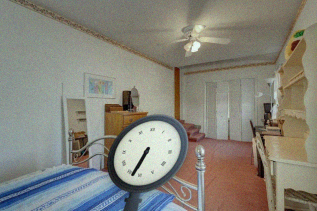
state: 6:33
